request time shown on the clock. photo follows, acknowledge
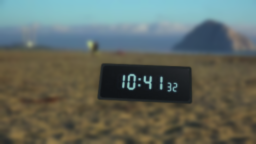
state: 10:41:32
